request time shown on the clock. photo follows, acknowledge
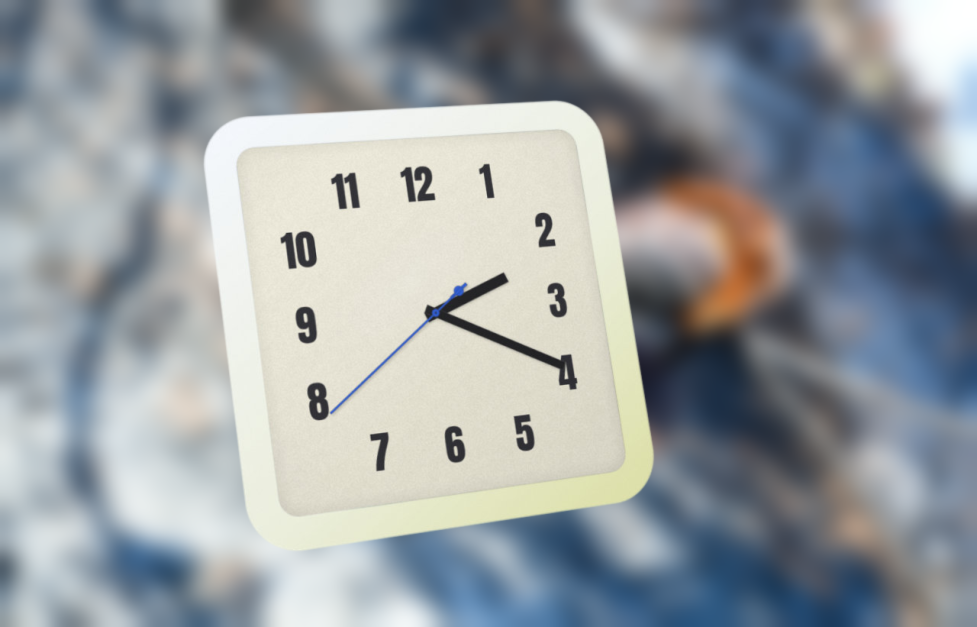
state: 2:19:39
